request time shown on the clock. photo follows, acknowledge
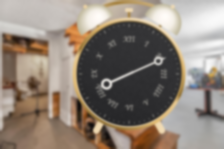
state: 8:11
